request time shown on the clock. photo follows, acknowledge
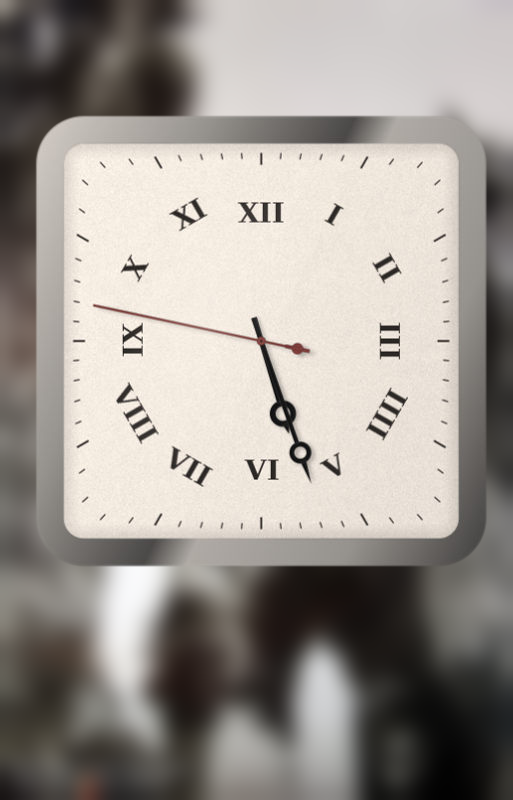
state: 5:26:47
